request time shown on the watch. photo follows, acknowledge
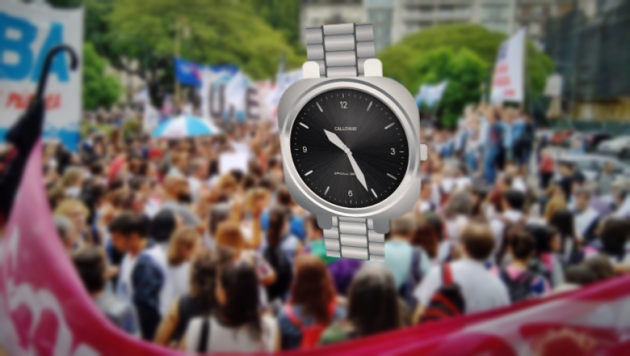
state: 10:26
